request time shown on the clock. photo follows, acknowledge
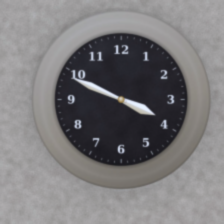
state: 3:49
